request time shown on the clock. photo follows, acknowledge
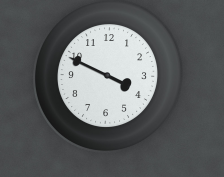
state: 3:49
